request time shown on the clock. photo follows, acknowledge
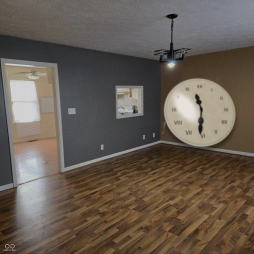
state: 11:31
